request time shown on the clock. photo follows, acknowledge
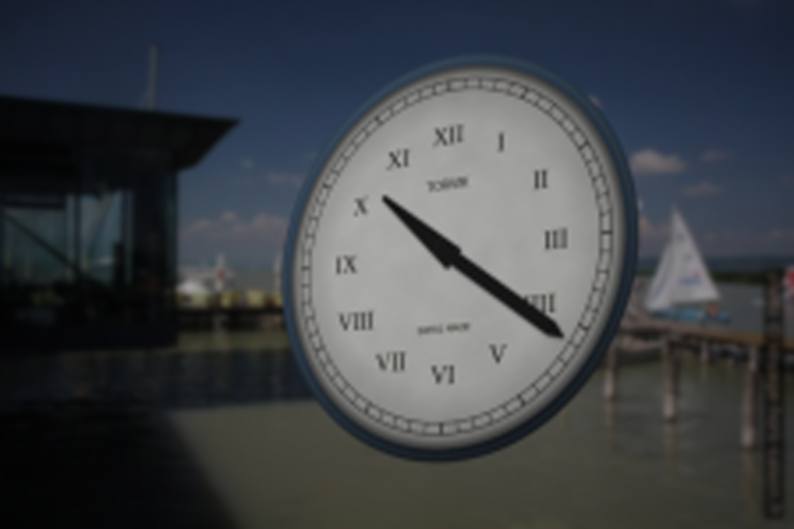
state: 10:21
